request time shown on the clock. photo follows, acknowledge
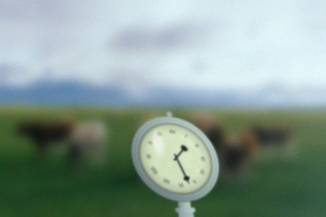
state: 1:27
